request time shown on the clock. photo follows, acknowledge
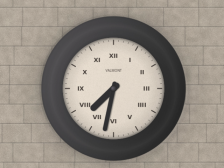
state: 7:32
